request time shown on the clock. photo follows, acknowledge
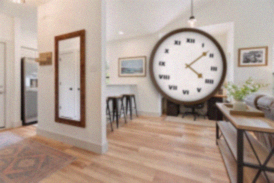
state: 4:08
